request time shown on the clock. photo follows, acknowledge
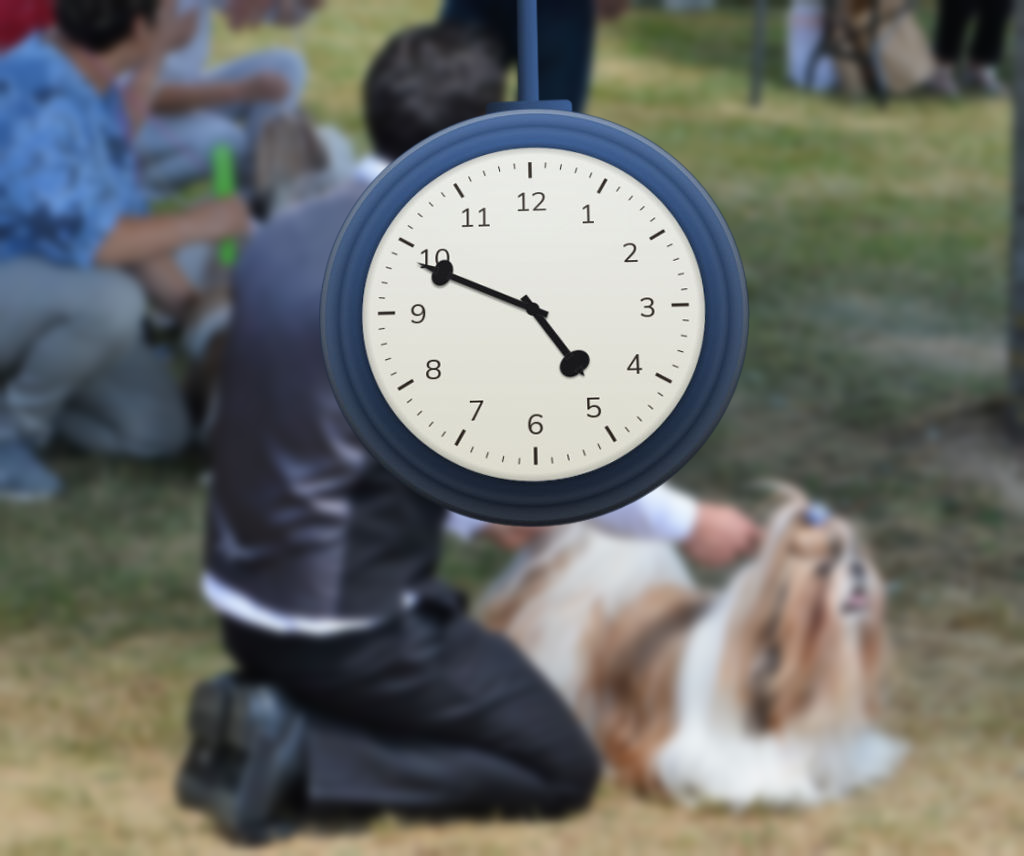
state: 4:49
